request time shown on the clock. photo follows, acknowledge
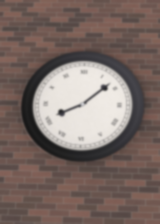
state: 8:08
